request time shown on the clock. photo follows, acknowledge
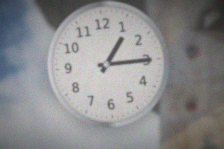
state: 1:15
